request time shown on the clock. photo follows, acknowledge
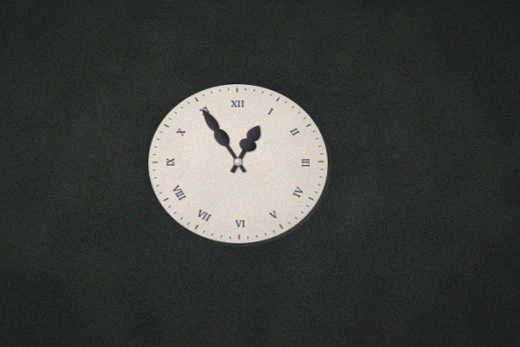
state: 12:55
